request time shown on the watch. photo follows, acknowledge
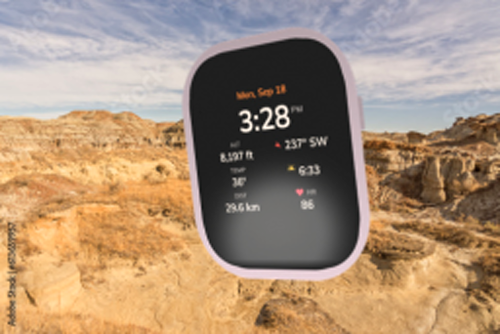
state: 3:28
